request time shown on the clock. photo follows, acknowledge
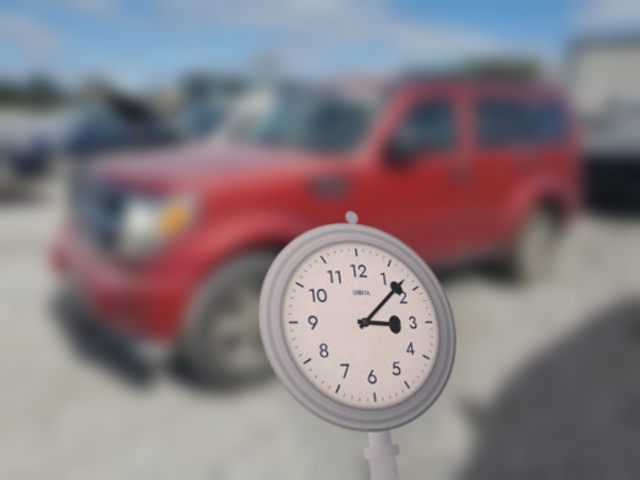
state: 3:08
